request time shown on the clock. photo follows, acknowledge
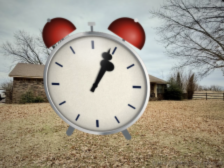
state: 1:04
